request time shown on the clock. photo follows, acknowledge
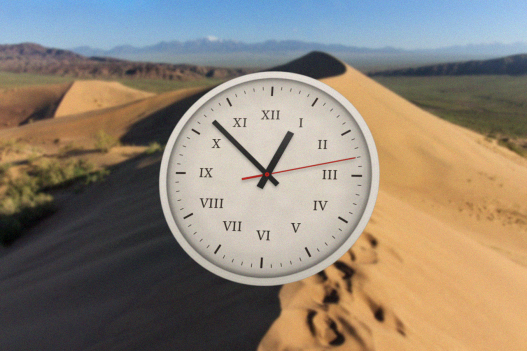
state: 12:52:13
